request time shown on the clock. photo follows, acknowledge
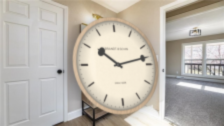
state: 10:13
